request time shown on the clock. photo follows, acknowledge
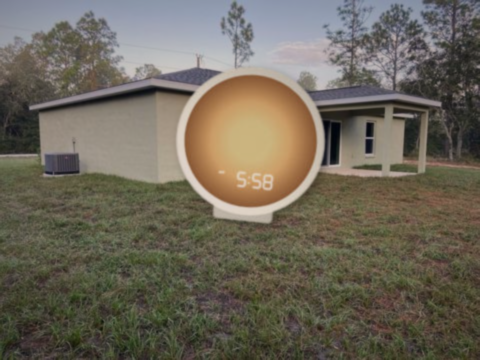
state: 5:58
